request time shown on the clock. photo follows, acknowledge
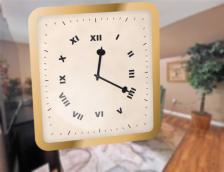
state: 12:20
